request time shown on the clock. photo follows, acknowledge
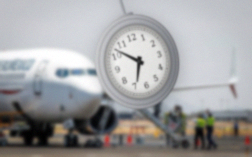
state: 6:52
